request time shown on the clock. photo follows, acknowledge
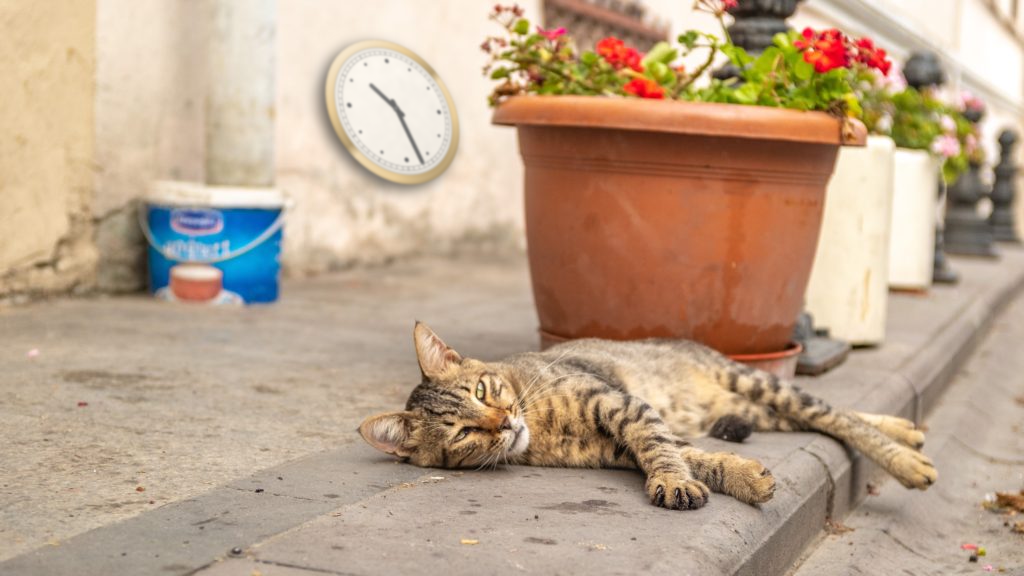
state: 10:27
